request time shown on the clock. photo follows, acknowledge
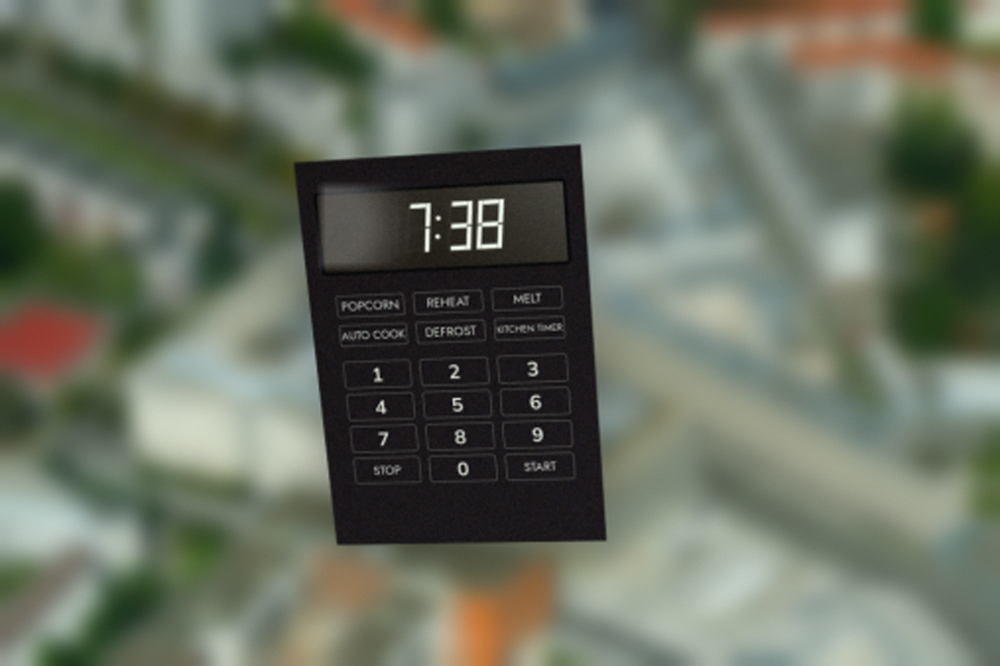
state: 7:38
